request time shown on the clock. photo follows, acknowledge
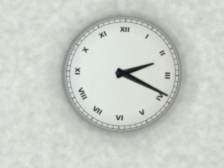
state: 2:19
